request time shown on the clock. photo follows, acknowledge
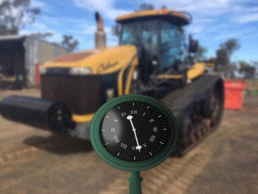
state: 11:28
